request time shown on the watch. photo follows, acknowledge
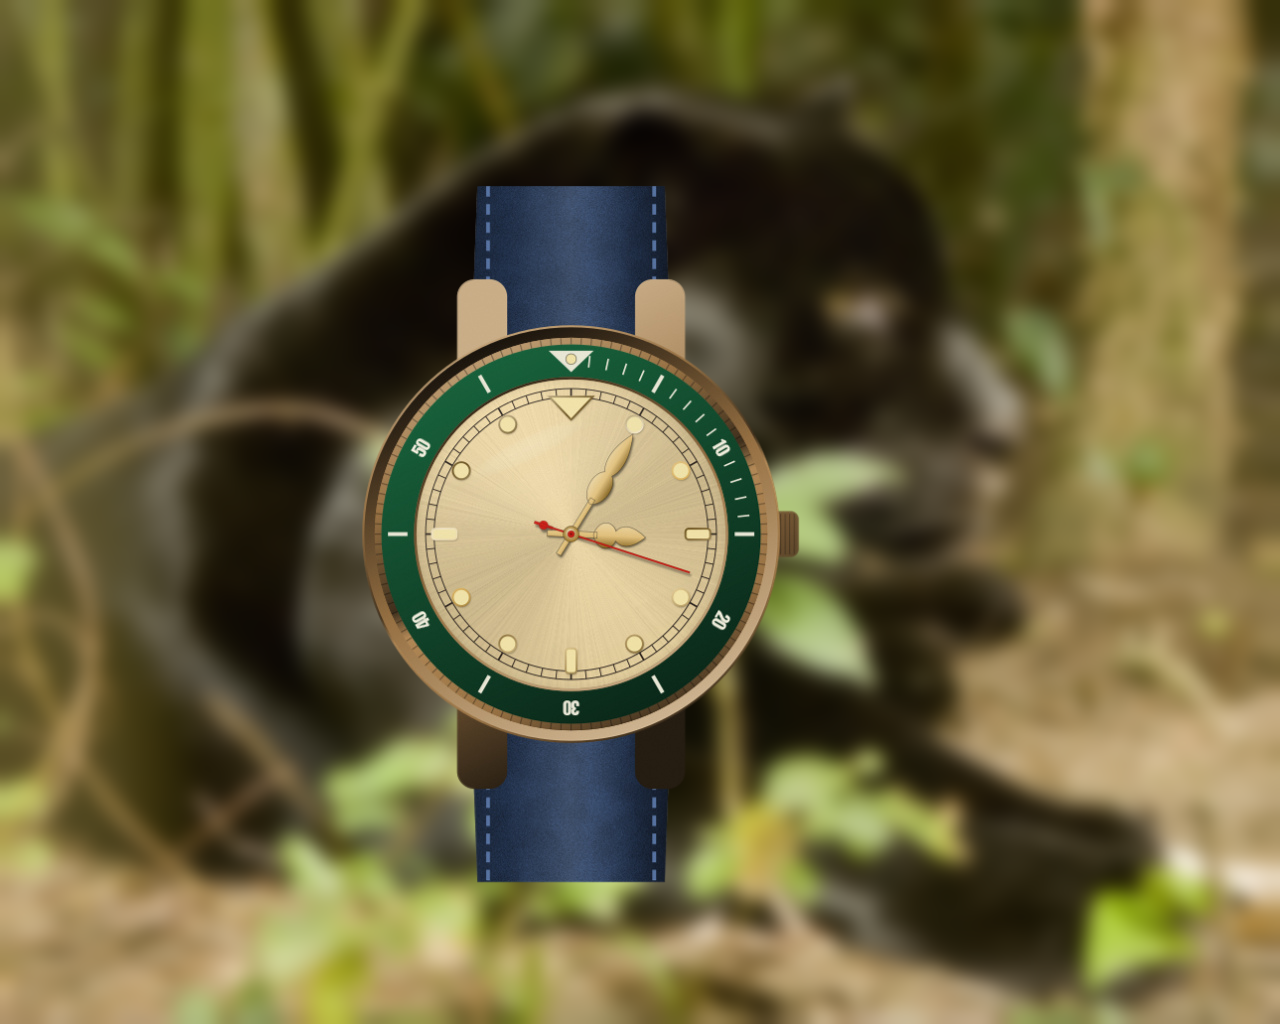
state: 3:05:18
